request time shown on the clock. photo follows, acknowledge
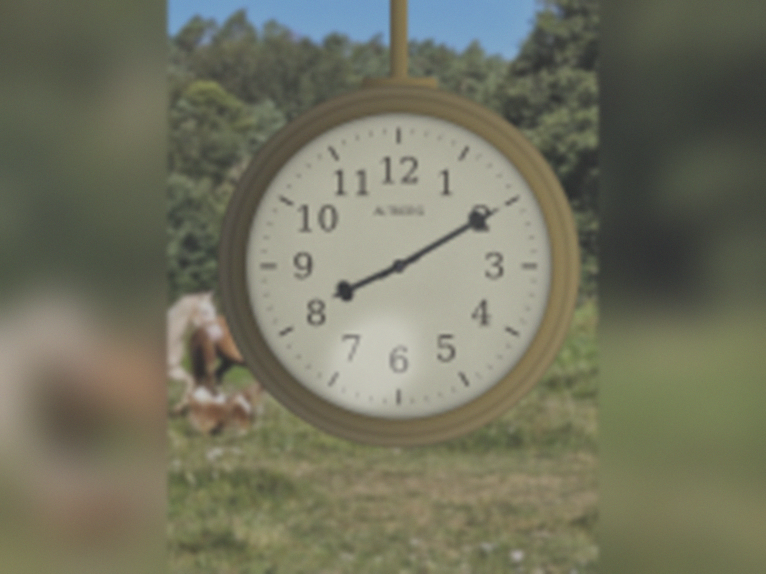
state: 8:10
